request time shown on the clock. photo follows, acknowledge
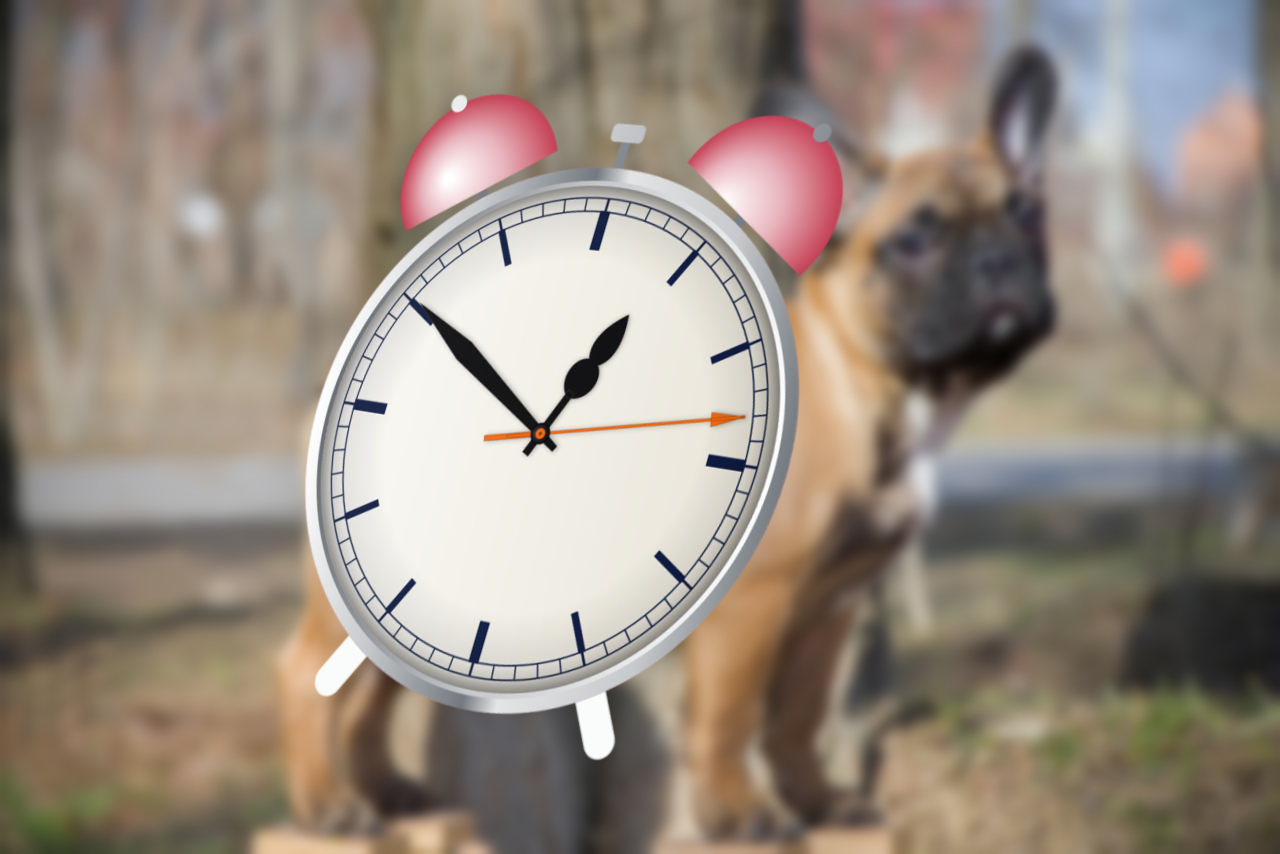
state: 12:50:13
